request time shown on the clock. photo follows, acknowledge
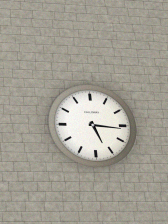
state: 5:16
